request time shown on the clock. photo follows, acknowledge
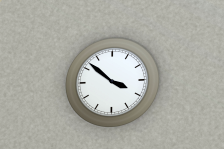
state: 3:52
